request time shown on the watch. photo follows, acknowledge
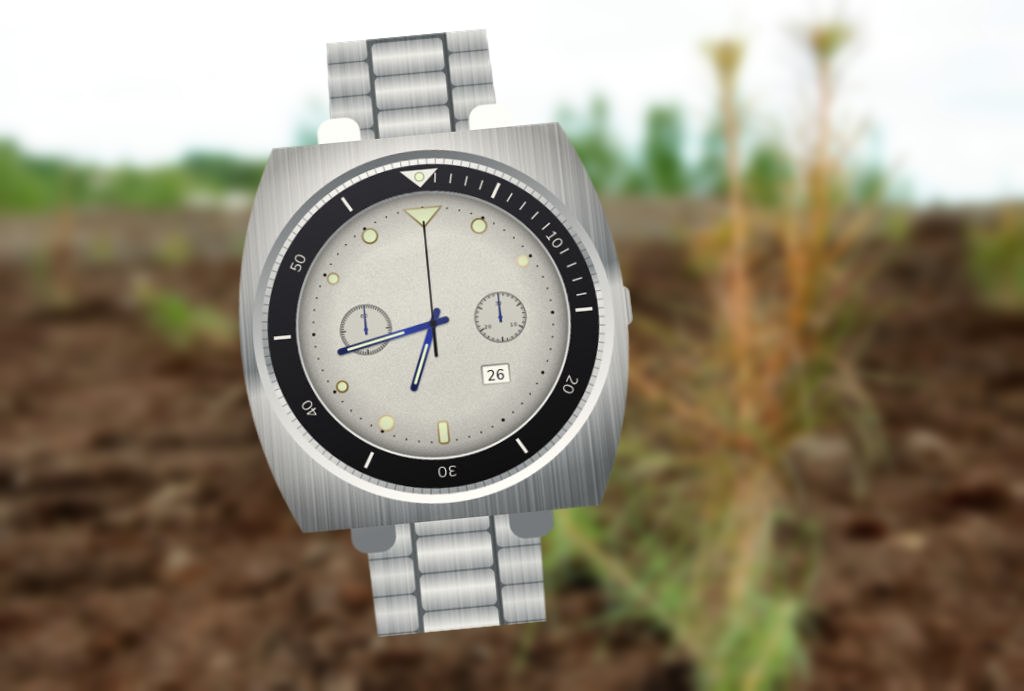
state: 6:43
